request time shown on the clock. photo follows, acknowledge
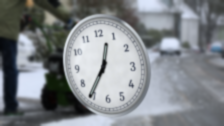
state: 12:36
